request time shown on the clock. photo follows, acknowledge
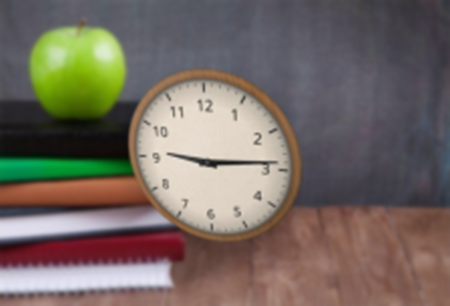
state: 9:14
